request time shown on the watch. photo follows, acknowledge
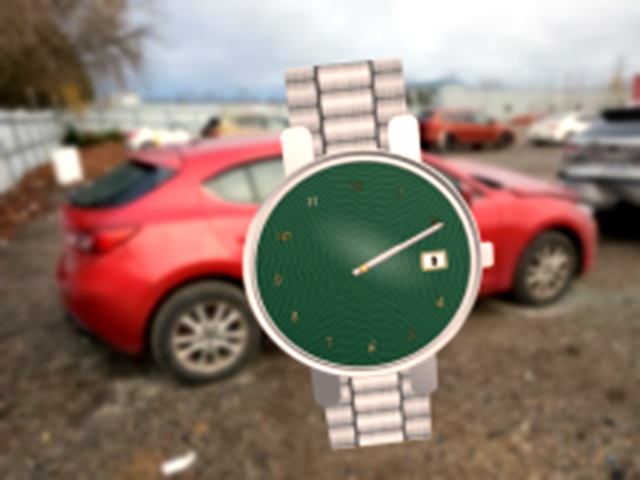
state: 2:11
